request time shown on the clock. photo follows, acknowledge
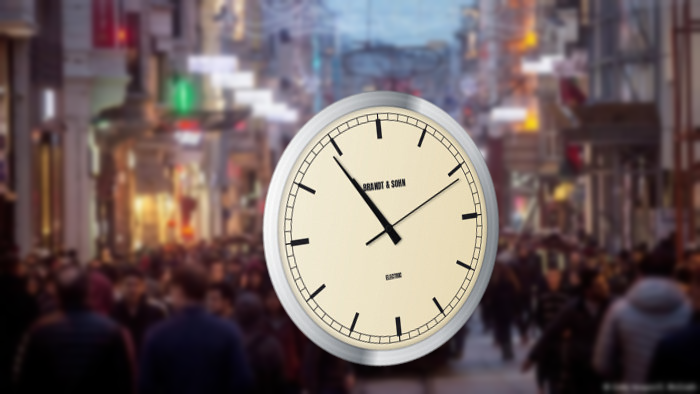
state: 10:54:11
